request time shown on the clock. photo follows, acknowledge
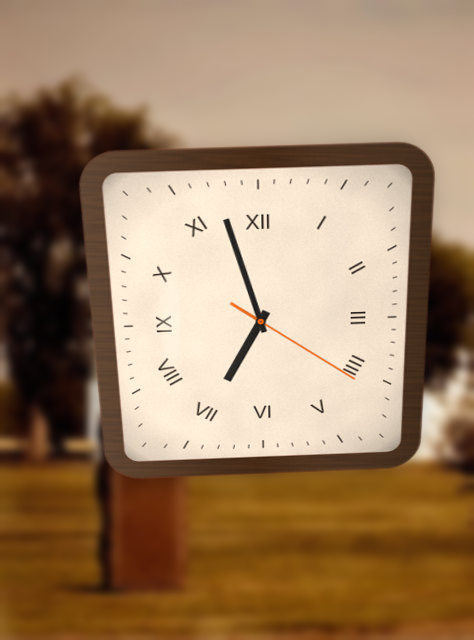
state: 6:57:21
